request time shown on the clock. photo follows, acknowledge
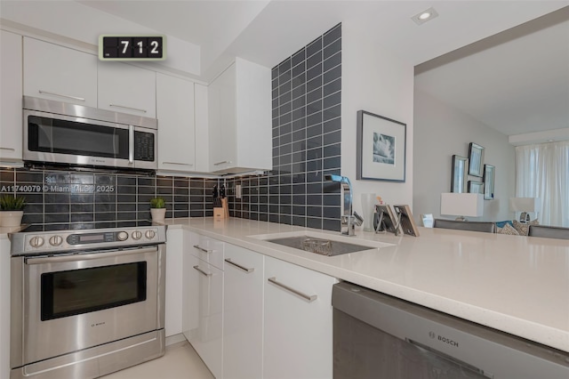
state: 7:12
